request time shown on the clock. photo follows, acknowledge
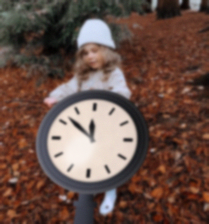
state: 11:52
